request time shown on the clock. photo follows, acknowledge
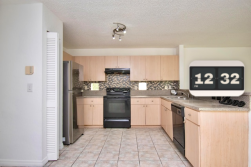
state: 12:32
